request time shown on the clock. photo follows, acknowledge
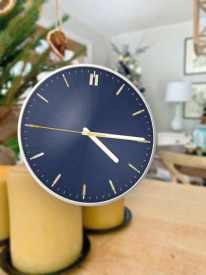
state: 4:14:45
